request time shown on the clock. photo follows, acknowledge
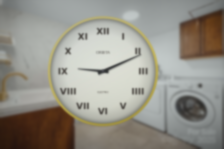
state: 9:11
